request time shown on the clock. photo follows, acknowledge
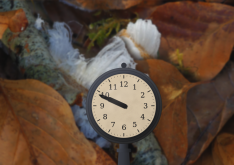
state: 9:49
